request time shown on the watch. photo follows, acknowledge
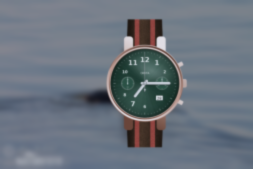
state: 7:15
